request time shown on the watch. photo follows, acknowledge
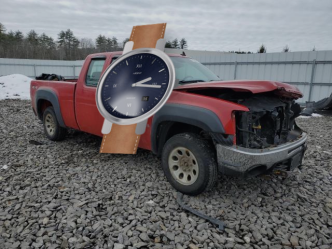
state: 2:16
